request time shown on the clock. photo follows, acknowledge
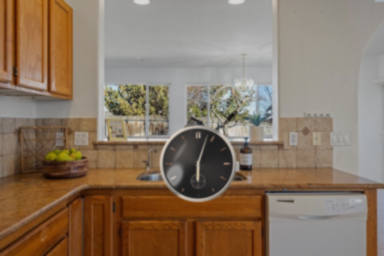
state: 6:03
